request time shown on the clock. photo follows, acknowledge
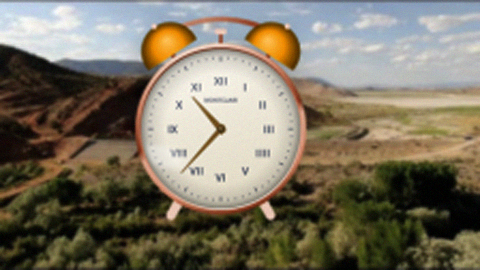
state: 10:37
